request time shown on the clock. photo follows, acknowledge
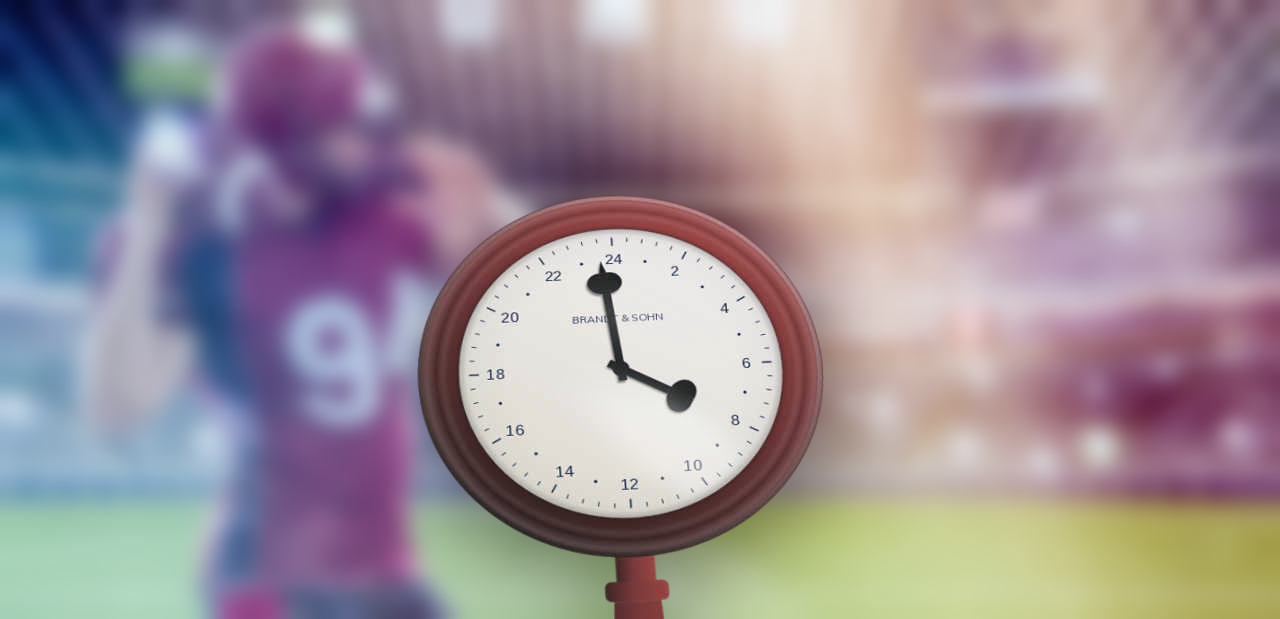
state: 7:59
